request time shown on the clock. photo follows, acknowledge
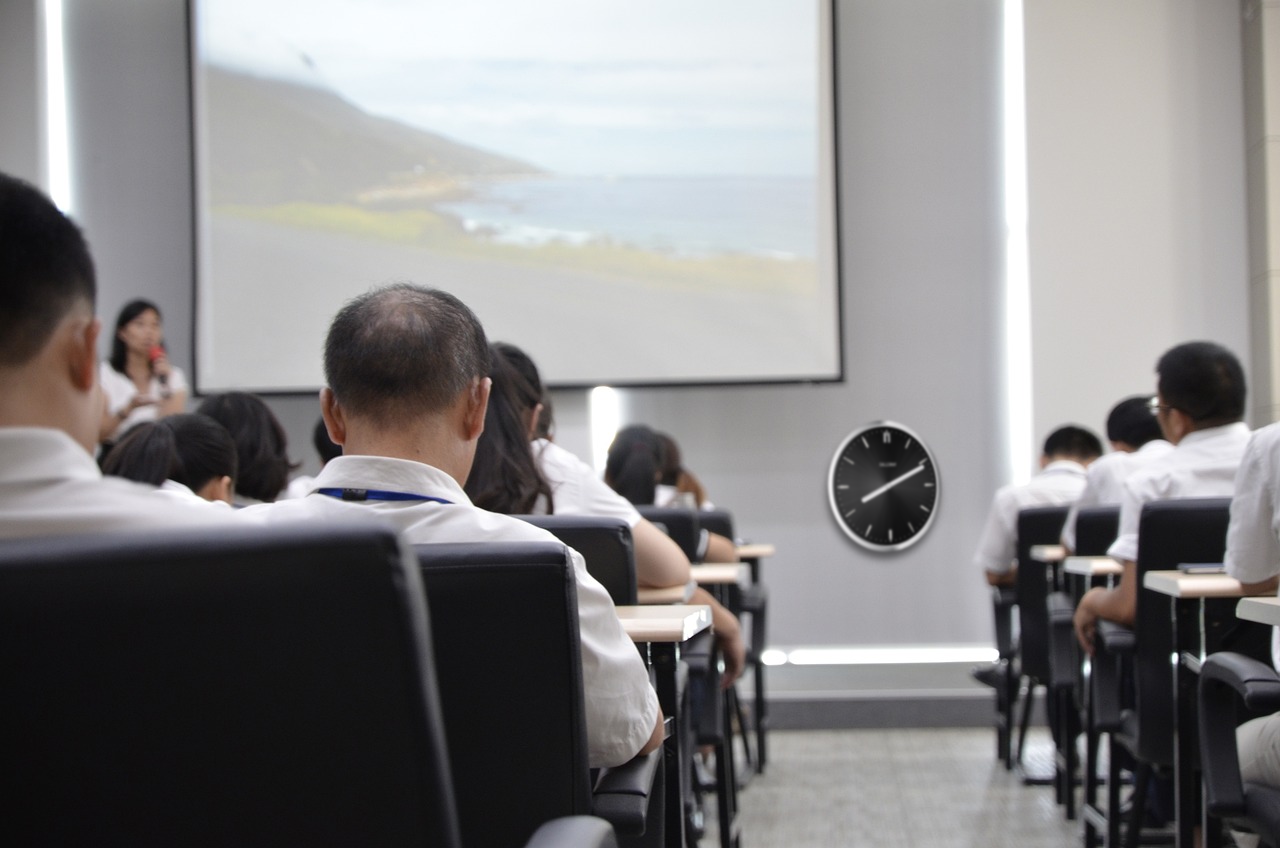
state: 8:11
